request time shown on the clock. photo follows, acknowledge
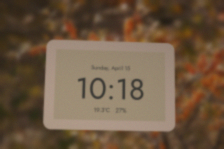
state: 10:18
